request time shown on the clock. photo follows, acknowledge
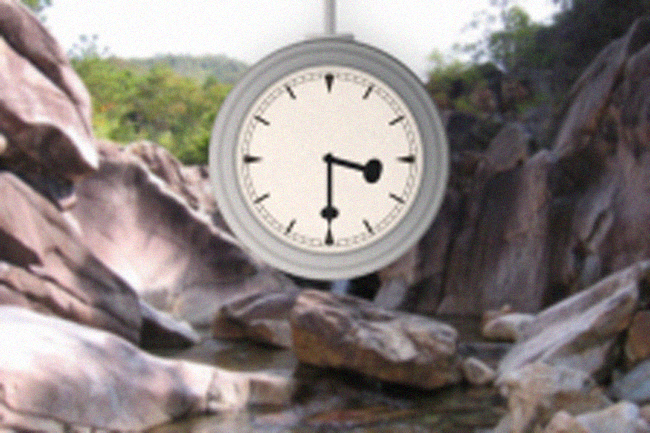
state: 3:30
